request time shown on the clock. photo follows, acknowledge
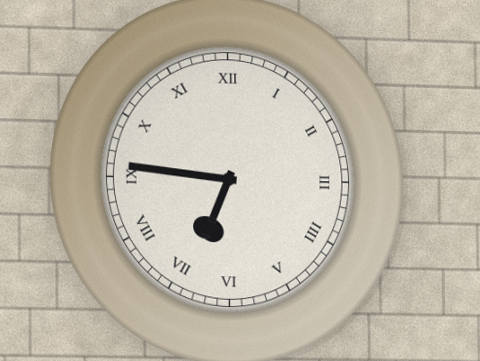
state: 6:46
